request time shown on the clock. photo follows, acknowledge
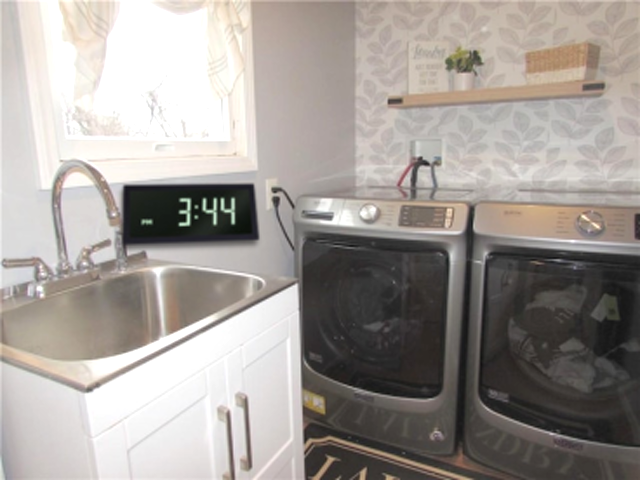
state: 3:44
